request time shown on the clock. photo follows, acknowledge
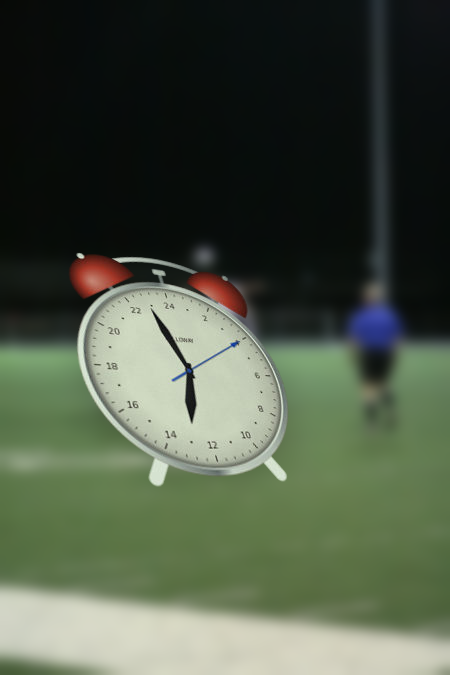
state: 12:57:10
